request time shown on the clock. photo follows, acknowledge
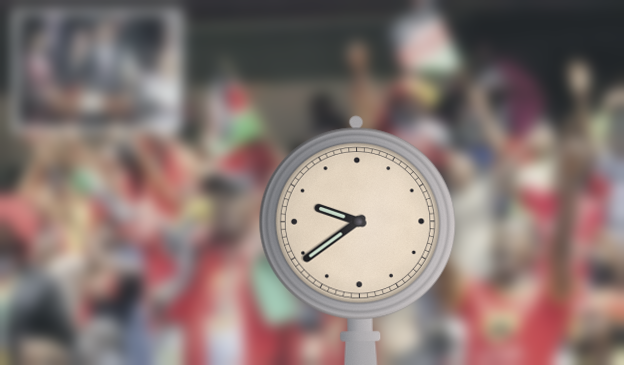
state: 9:39
